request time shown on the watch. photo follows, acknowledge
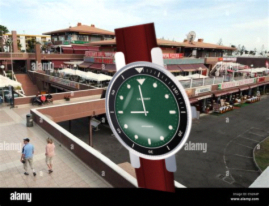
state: 8:59
